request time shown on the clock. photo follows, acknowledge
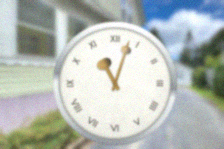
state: 11:03
